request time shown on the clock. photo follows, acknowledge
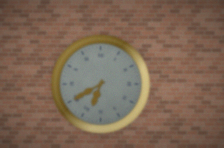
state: 6:40
